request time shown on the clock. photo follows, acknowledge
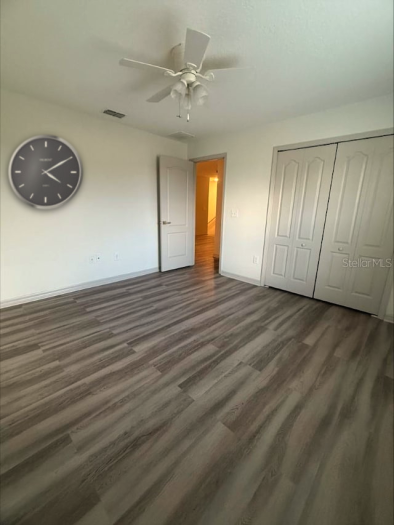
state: 4:10
